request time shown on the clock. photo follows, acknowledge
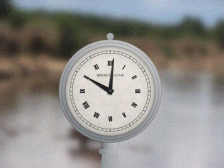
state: 10:01
